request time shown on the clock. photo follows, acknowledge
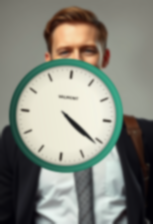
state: 4:21
